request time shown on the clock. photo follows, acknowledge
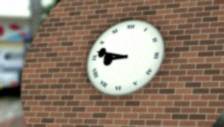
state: 8:47
